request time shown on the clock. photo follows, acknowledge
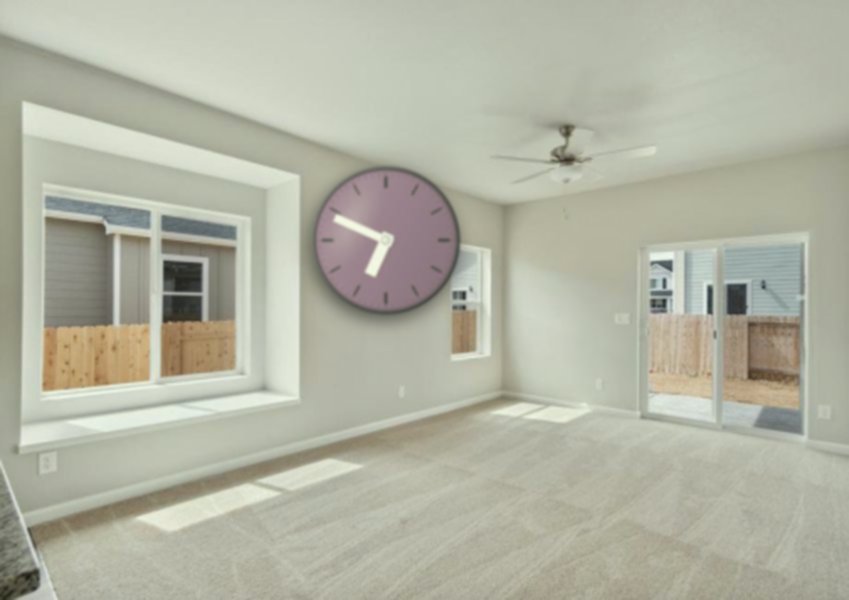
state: 6:49
